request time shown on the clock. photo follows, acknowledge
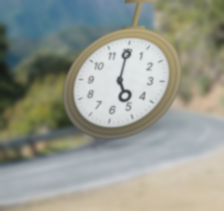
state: 5:00
